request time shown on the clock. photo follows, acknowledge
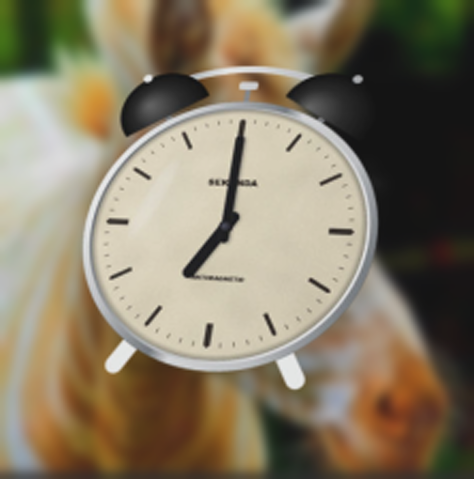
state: 7:00
